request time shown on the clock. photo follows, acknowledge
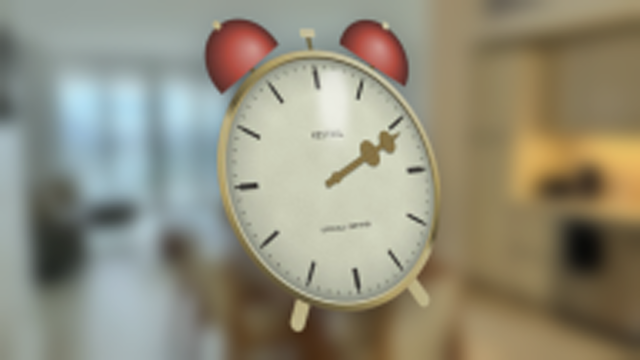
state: 2:11
